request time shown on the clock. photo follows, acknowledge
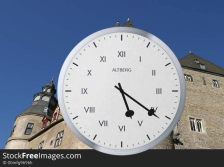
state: 5:21
